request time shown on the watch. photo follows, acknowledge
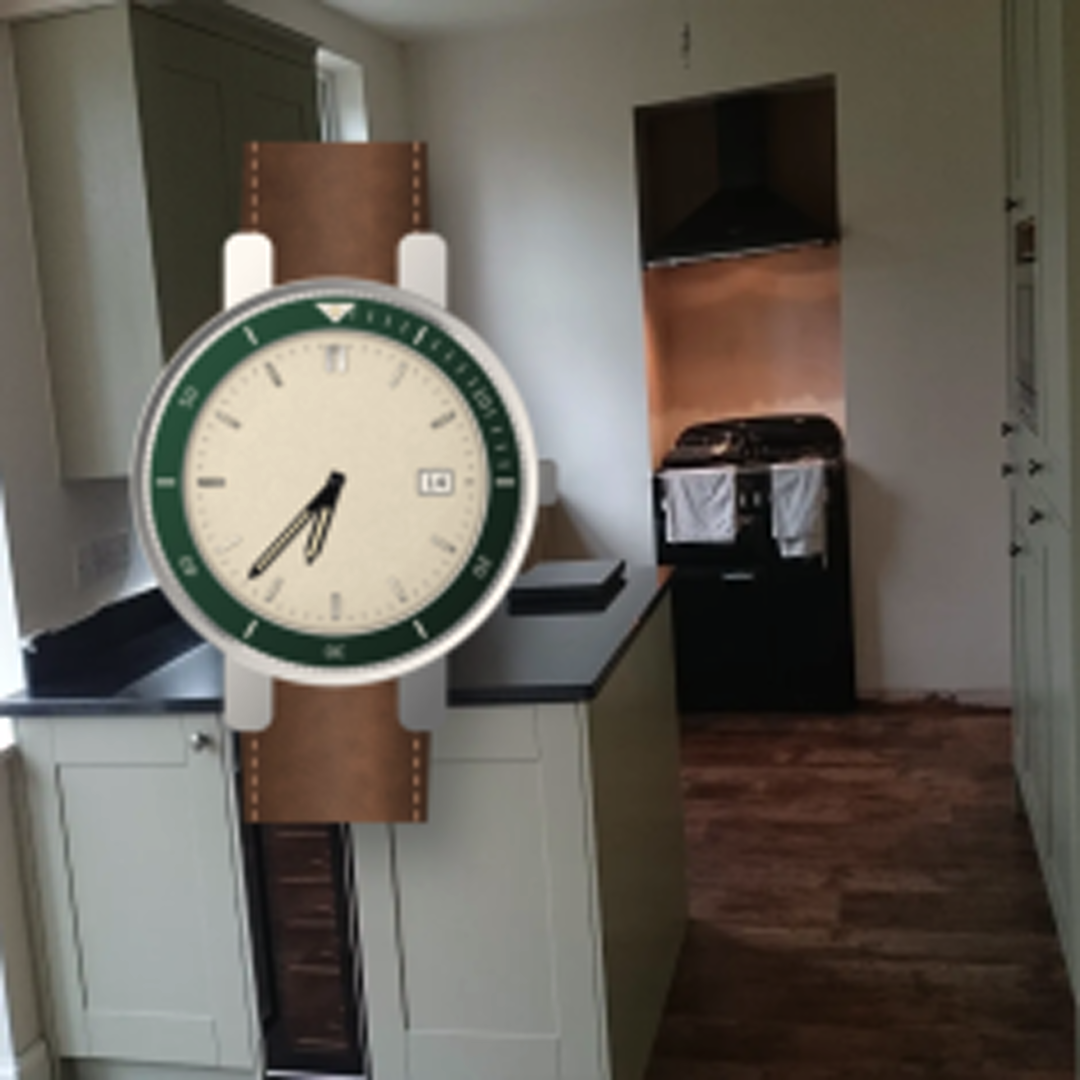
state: 6:37
